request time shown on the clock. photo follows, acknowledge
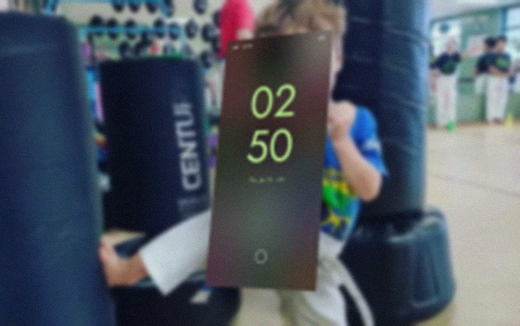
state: 2:50
